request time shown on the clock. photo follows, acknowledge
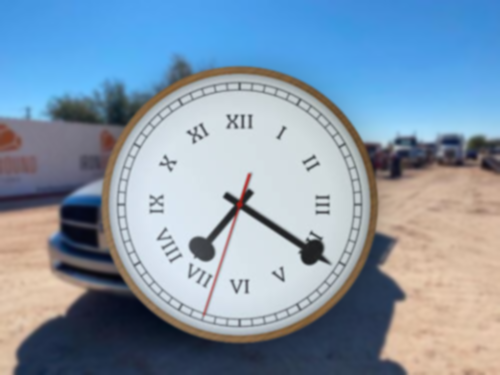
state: 7:20:33
